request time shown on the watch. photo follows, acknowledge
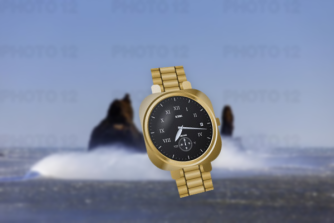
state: 7:17
